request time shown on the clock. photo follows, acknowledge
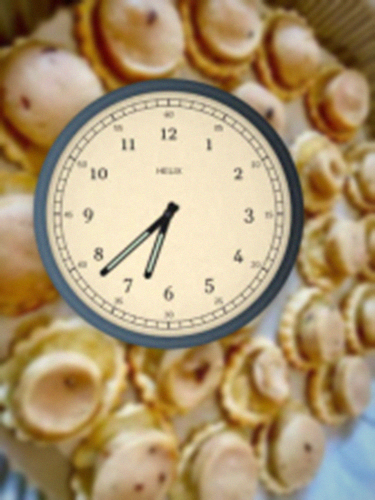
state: 6:38
